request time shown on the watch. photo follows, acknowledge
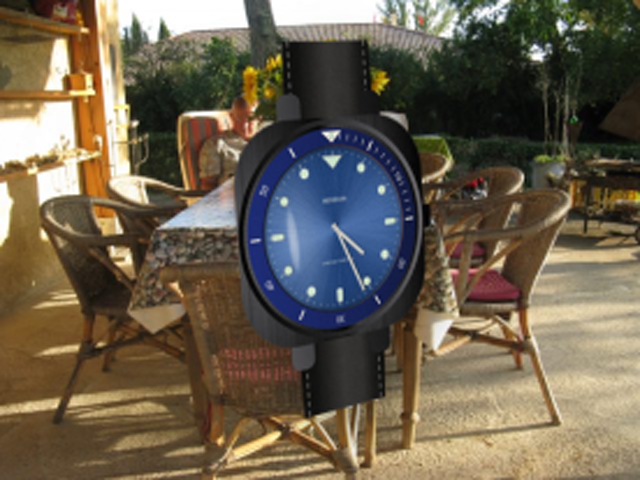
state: 4:26
